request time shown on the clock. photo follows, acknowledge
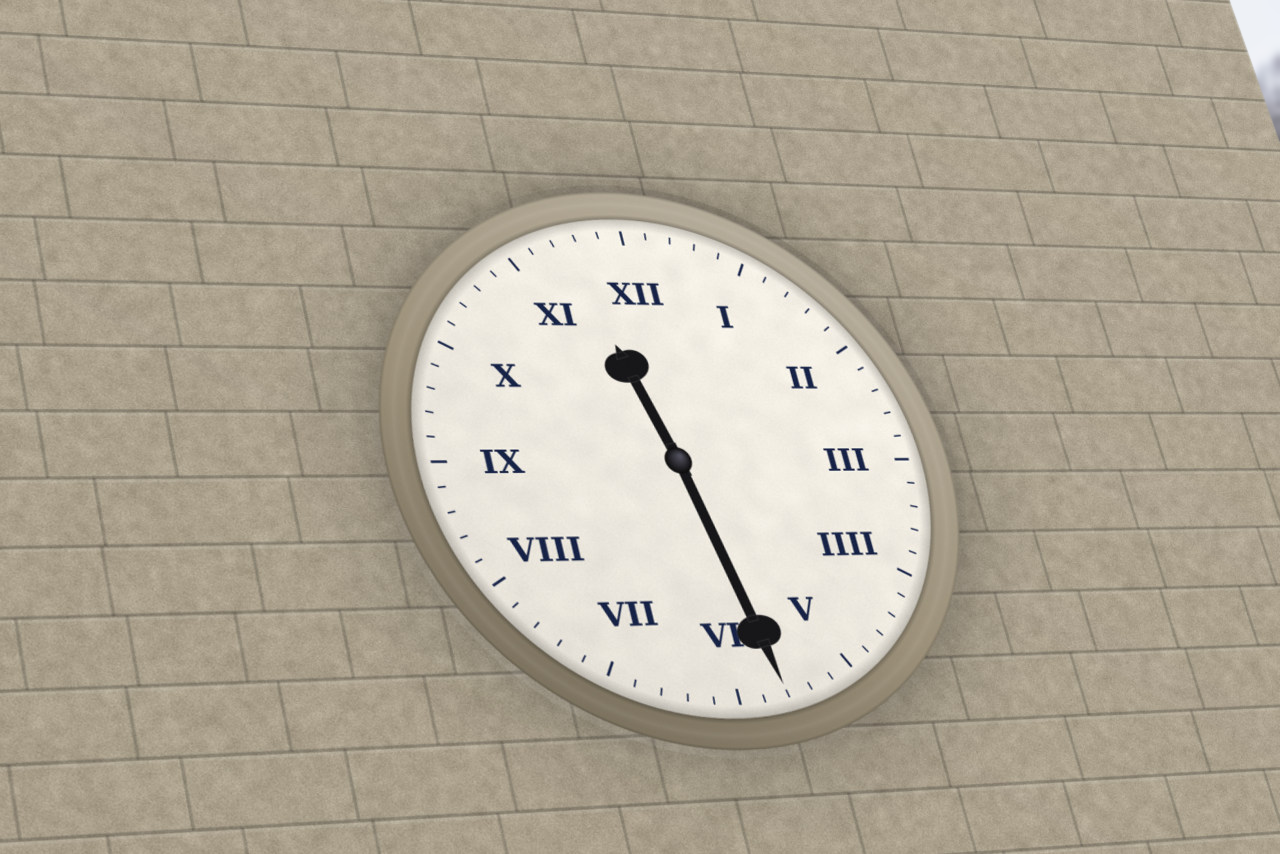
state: 11:28
